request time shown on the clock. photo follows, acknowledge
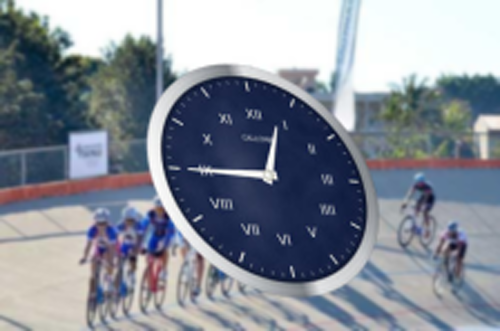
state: 12:45
